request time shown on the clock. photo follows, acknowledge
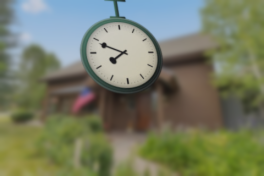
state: 7:49
